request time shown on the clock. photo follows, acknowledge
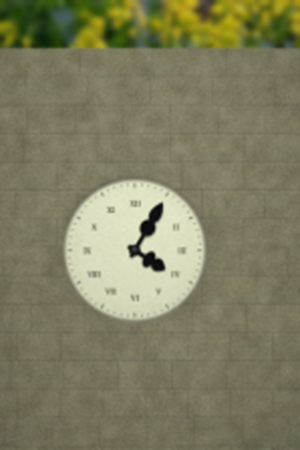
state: 4:05
